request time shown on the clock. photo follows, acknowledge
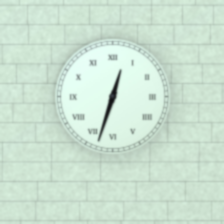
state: 12:33
